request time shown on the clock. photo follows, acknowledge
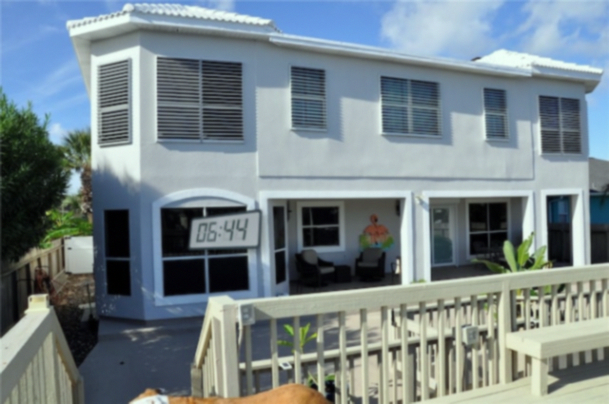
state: 6:44
